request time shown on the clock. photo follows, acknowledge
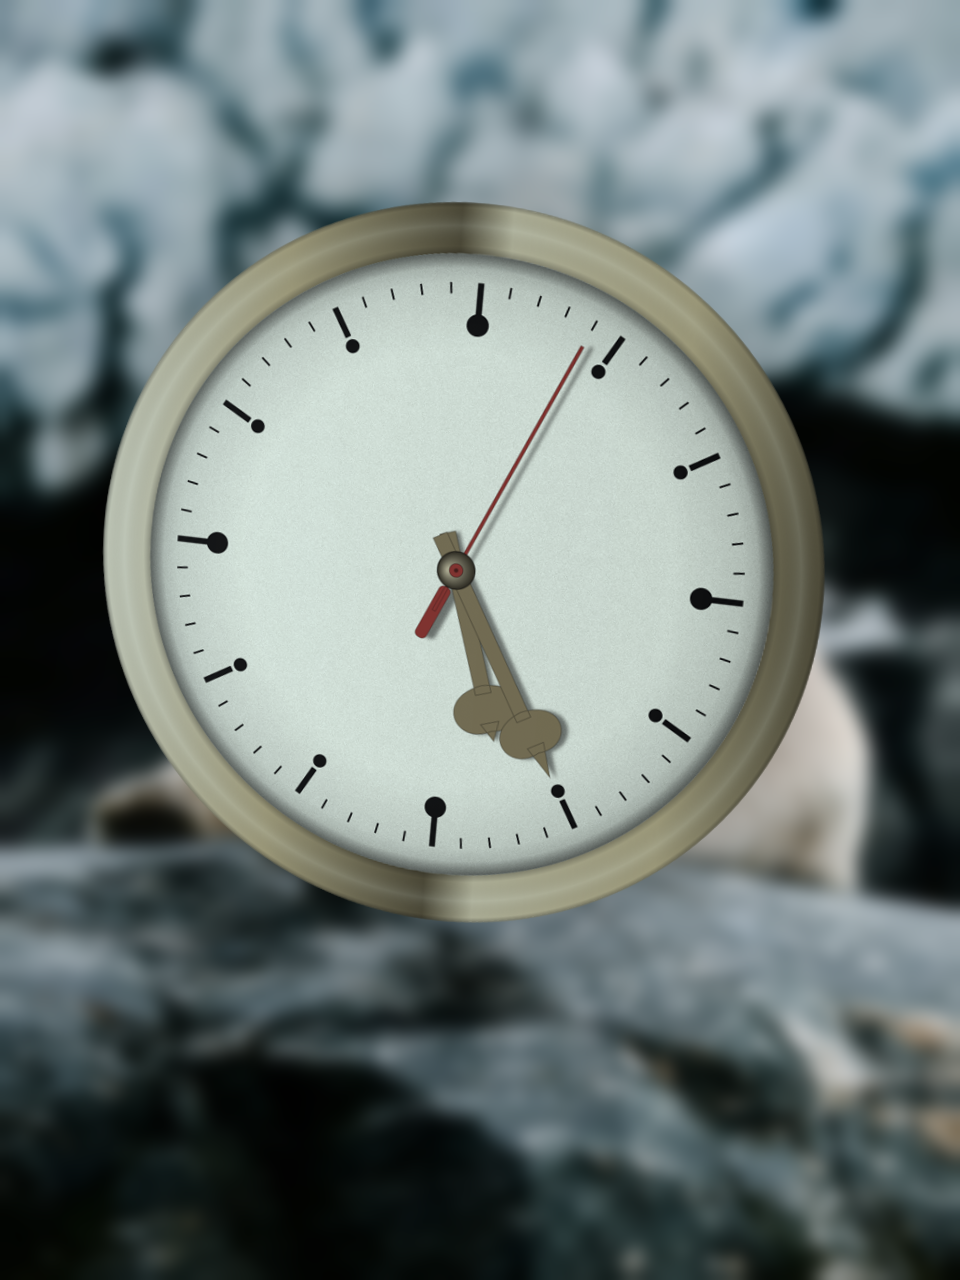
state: 5:25:04
